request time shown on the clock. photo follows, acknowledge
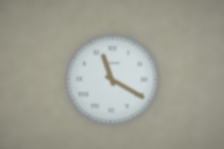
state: 11:20
